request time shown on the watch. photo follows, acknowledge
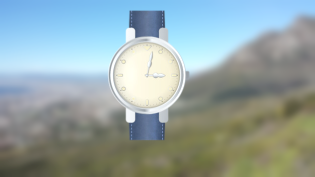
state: 3:02
